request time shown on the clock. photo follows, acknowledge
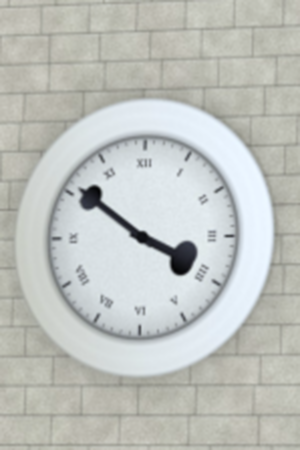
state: 3:51
